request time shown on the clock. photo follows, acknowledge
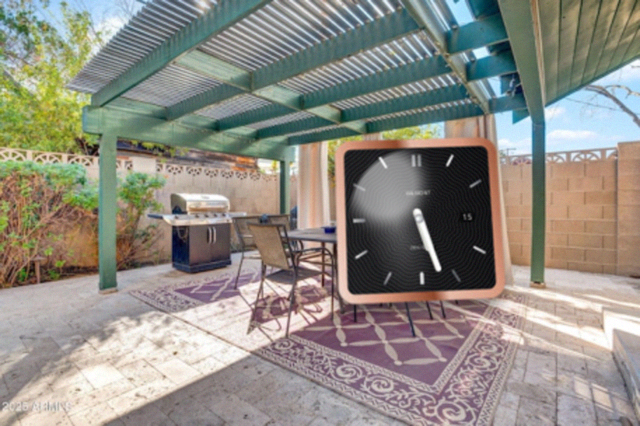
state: 5:27
